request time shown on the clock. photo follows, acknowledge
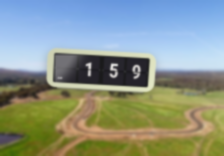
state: 1:59
